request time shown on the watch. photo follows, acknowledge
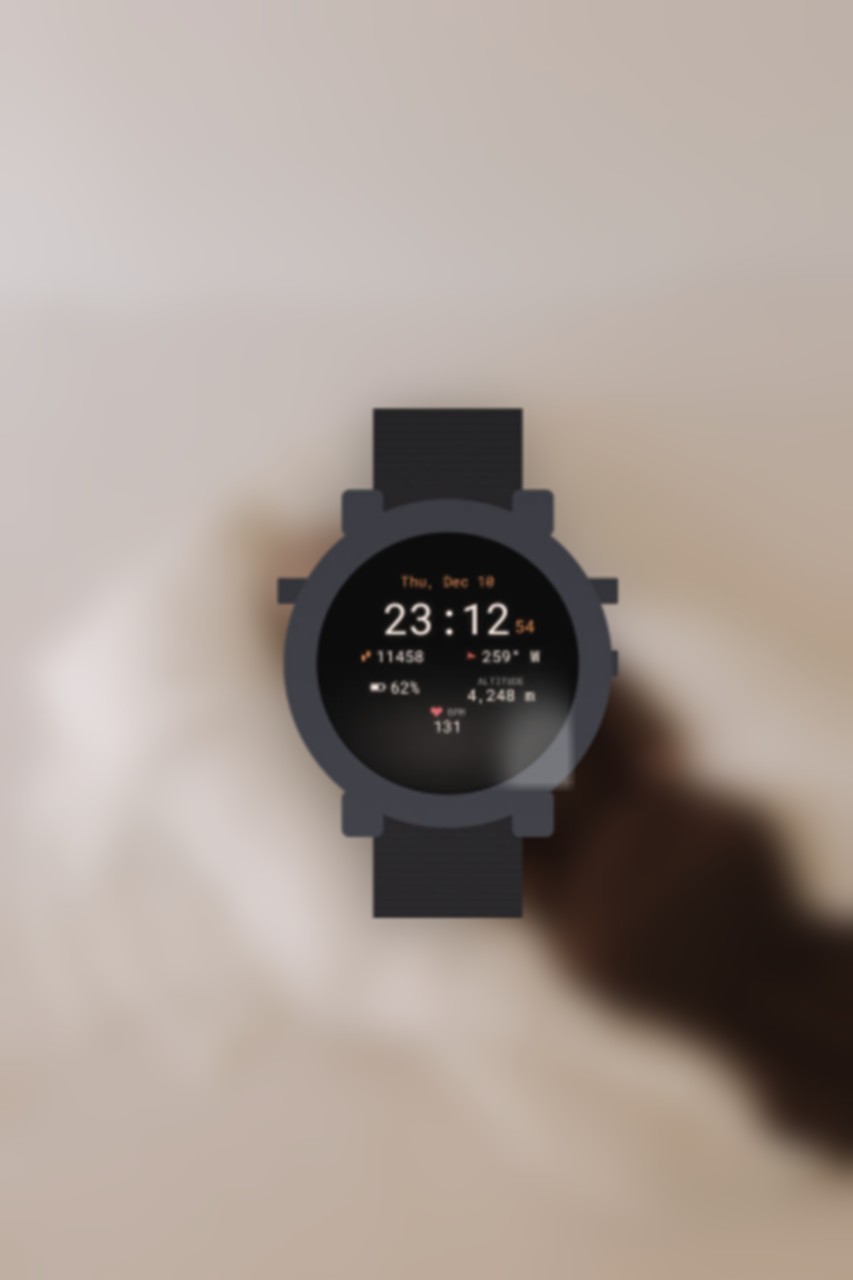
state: 23:12
